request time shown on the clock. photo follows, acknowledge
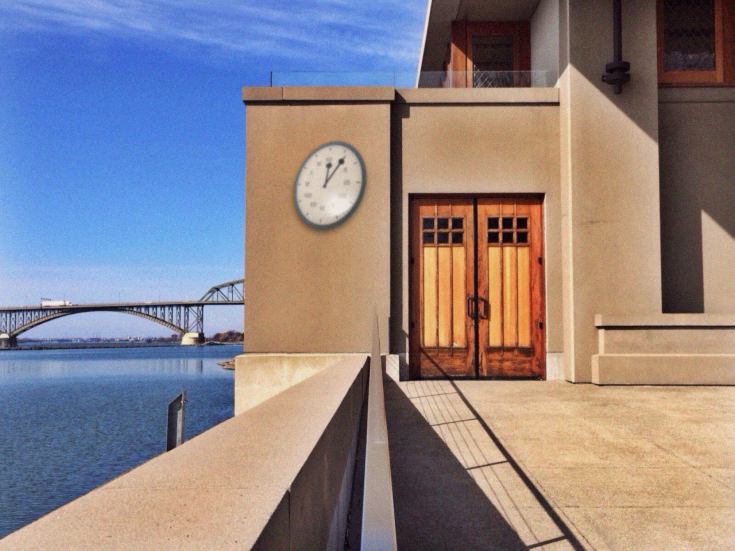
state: 12:06
